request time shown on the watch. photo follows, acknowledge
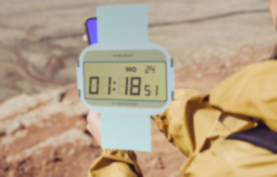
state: 1:18
